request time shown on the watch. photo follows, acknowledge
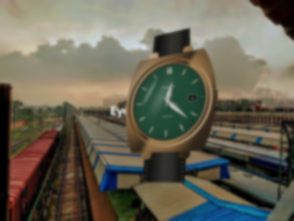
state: 12:22
